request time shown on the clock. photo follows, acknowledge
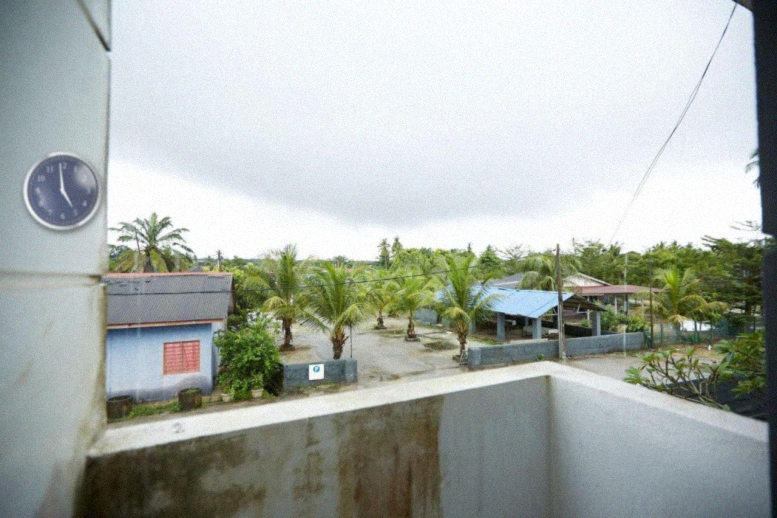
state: 4:59
